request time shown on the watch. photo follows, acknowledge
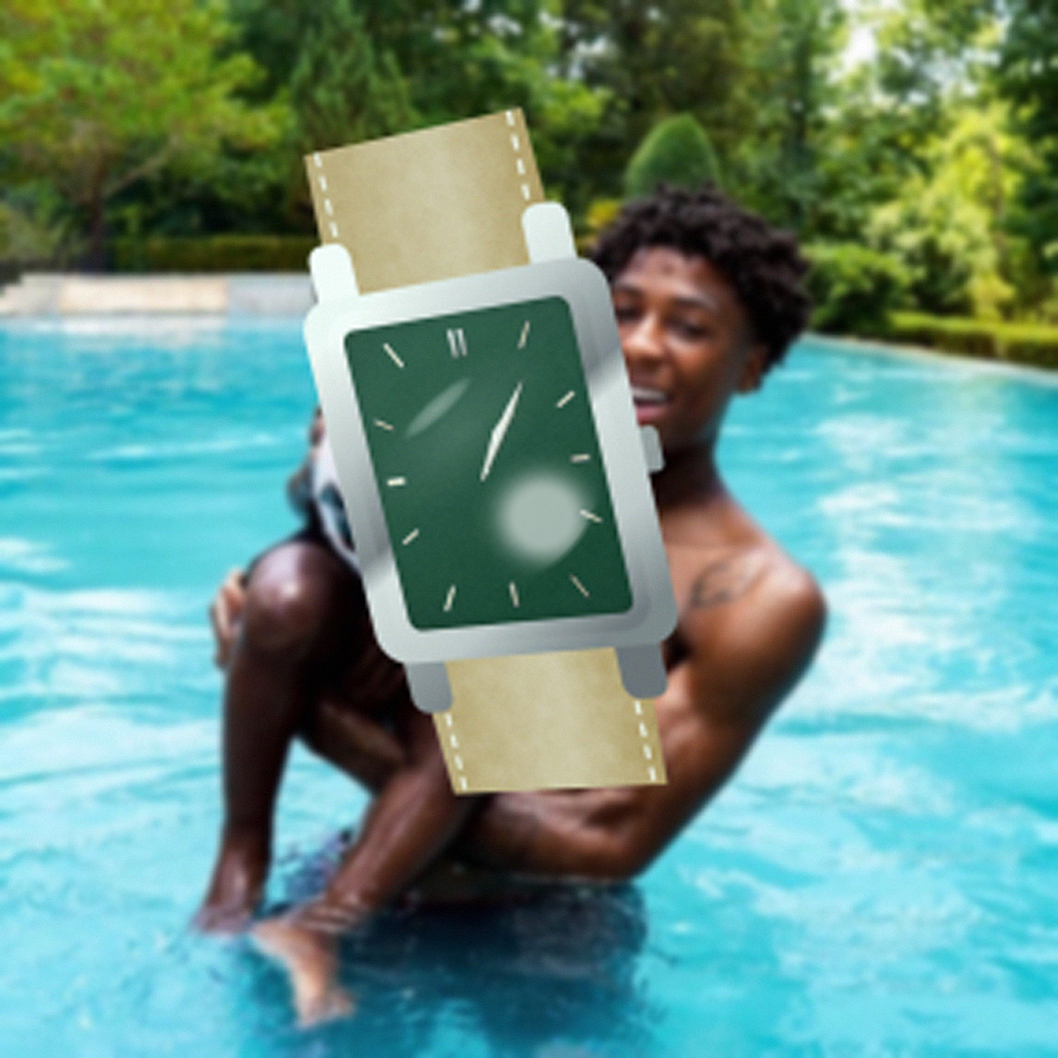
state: 1:06
